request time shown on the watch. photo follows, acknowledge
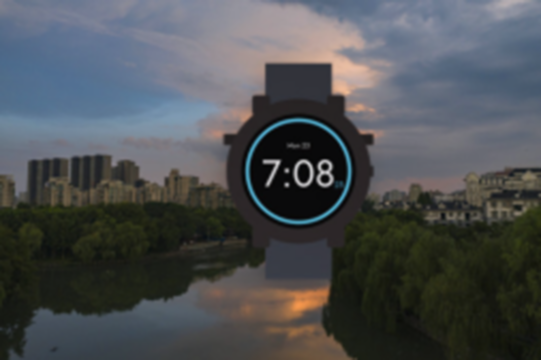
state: 7:08
